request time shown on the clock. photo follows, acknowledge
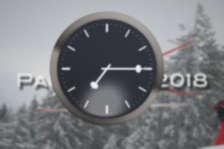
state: 7:15
